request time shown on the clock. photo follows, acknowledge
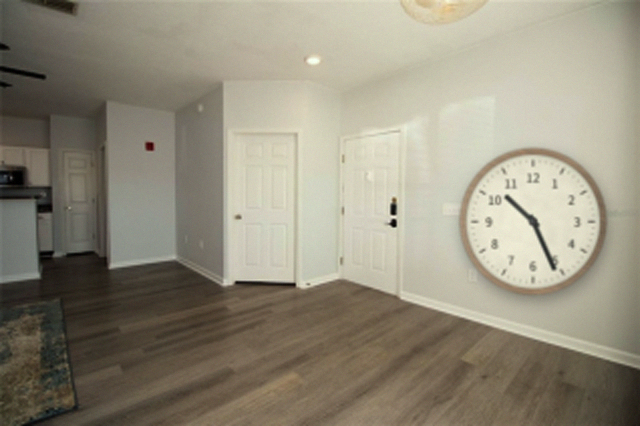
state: 10:26
